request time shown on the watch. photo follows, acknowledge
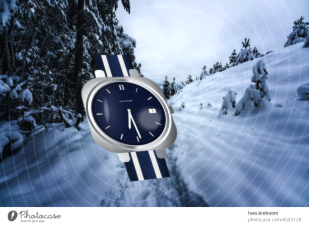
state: 6:29
